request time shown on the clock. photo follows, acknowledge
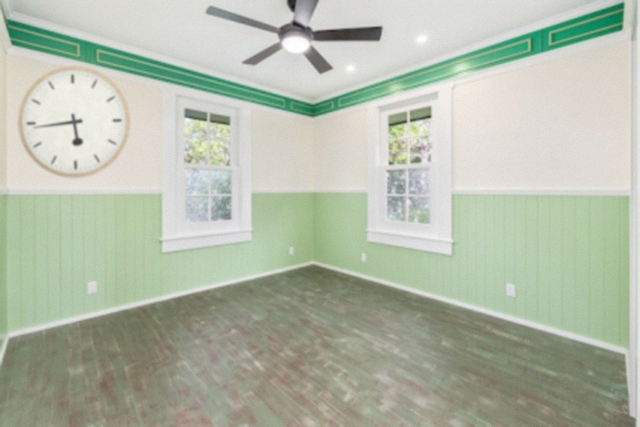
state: 5:44
